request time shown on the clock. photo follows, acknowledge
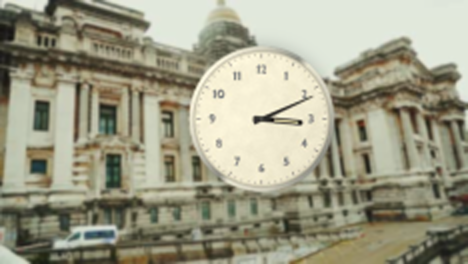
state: 3:11
